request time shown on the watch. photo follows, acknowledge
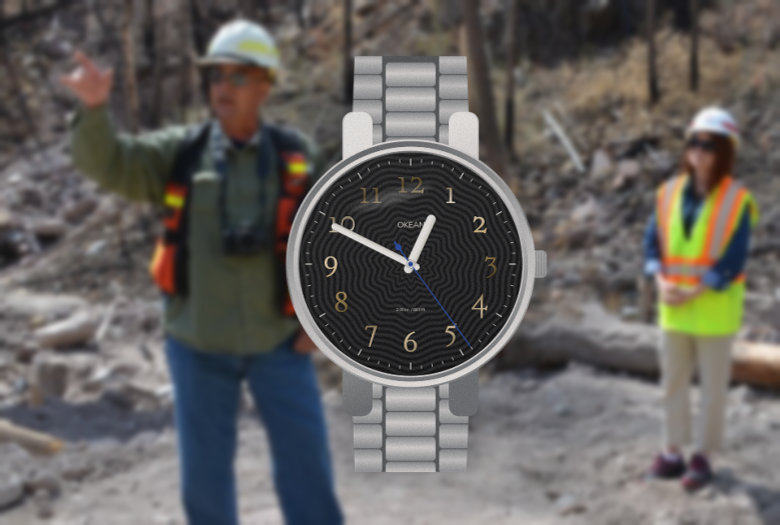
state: 12:49:24
